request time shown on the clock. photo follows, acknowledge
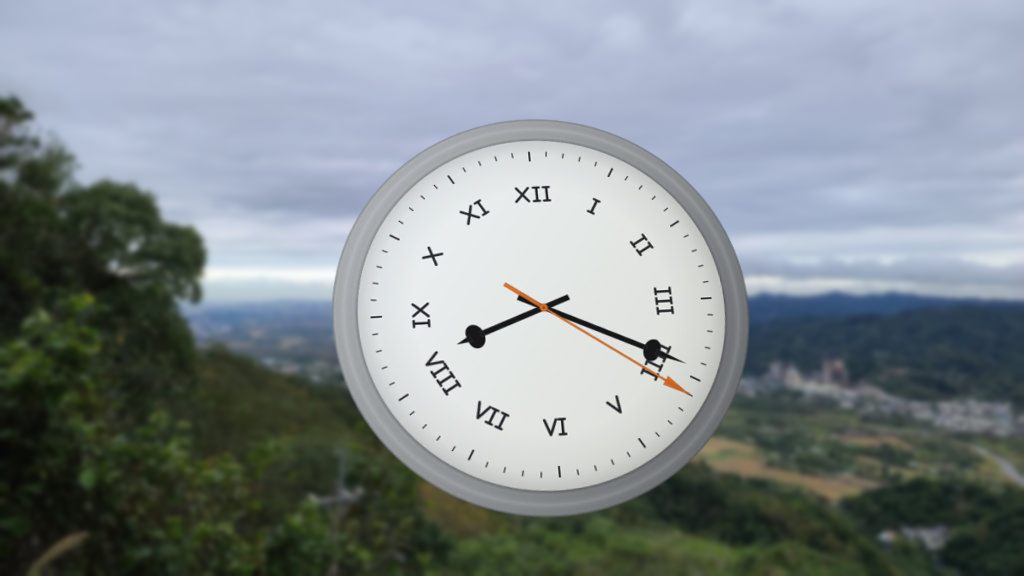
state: 8:19:21
